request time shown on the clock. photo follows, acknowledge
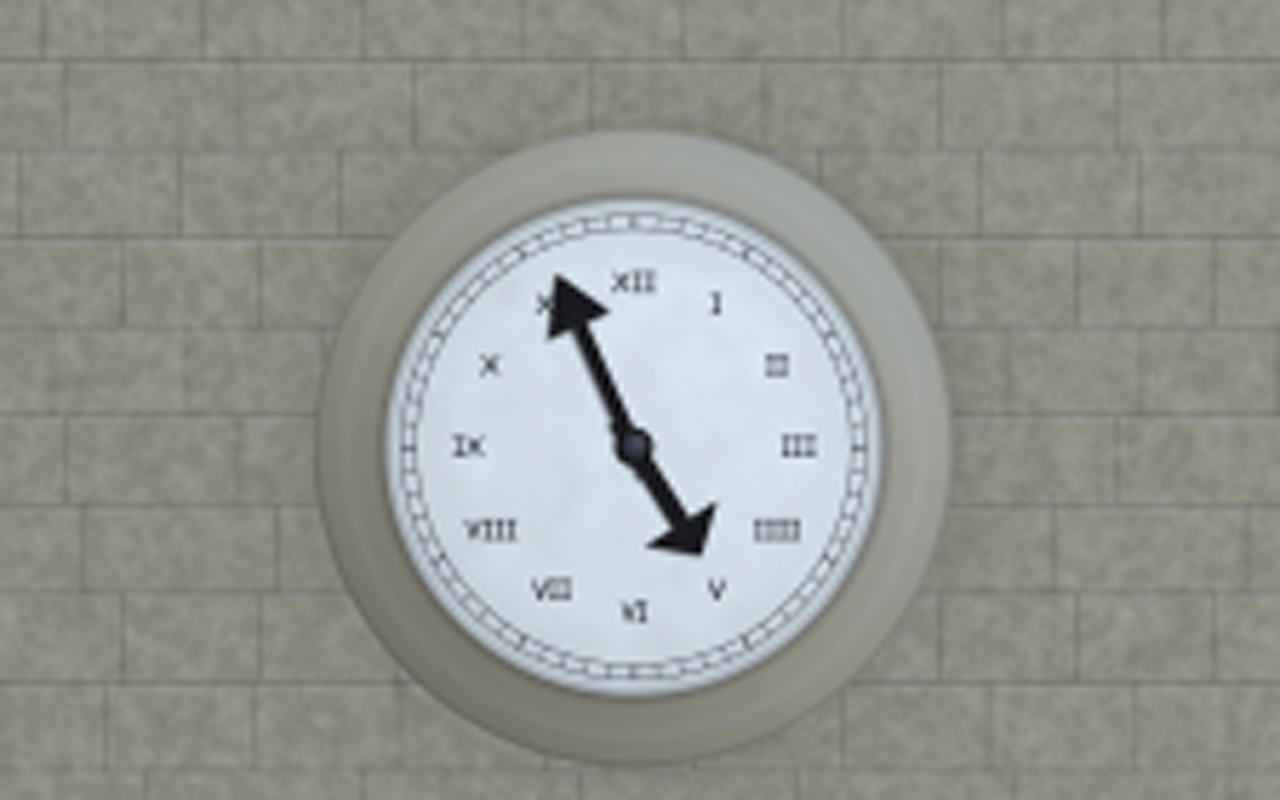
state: 4:56
